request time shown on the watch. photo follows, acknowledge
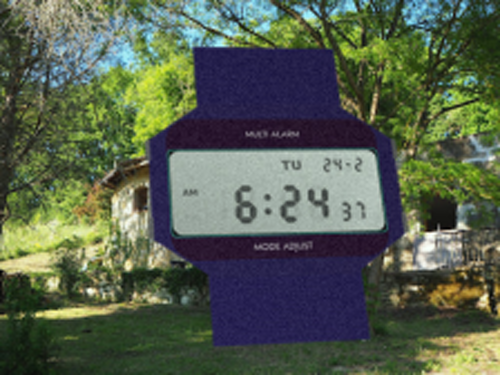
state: 6:24:37
